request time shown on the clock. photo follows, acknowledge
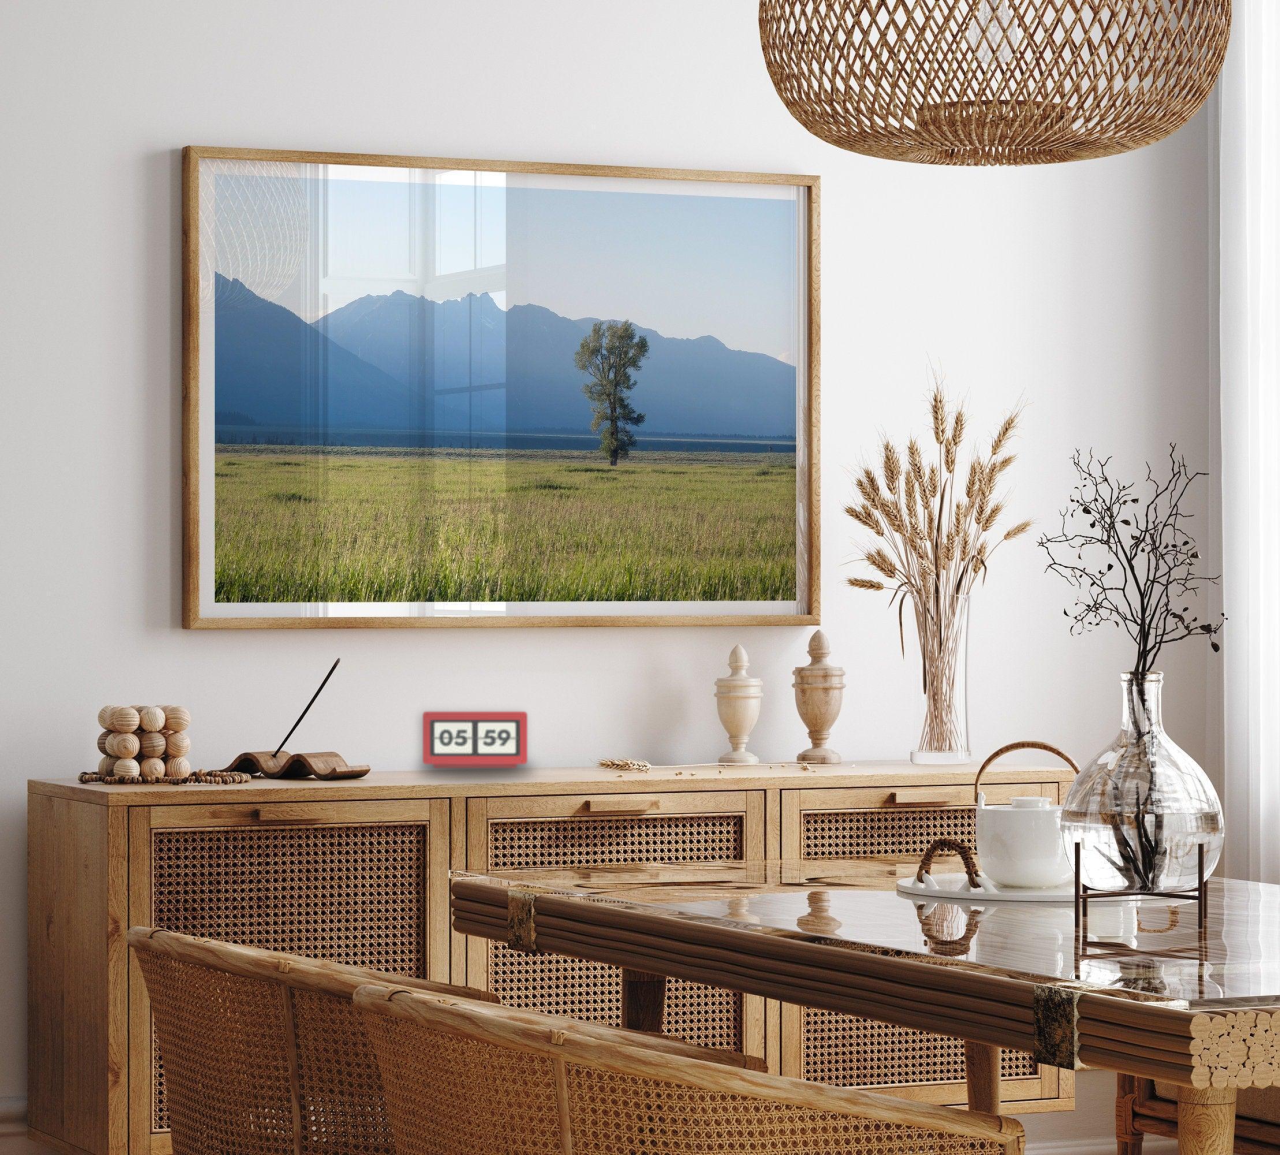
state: 5:59
